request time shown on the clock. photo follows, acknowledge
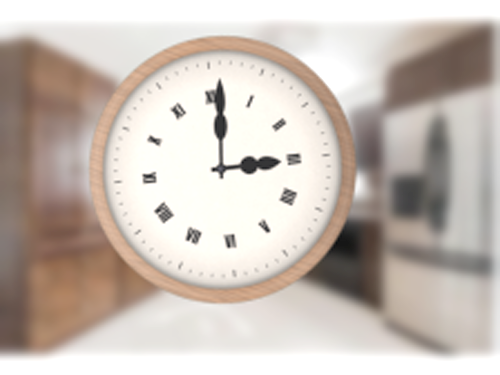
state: 3:01
